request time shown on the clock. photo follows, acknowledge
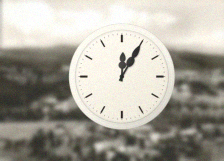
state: 12:05
